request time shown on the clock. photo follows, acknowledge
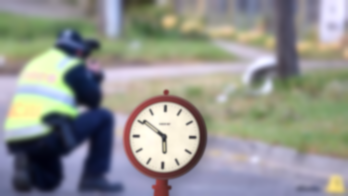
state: 5:51
